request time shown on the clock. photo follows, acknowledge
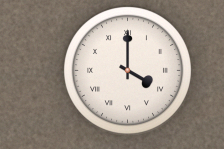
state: 4:00
